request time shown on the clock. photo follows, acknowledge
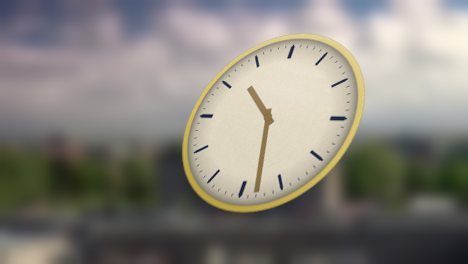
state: 10:28
